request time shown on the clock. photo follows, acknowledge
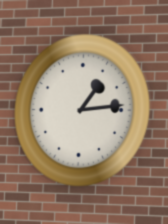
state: 1:14
